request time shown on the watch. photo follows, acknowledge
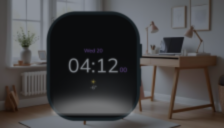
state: 4:12
